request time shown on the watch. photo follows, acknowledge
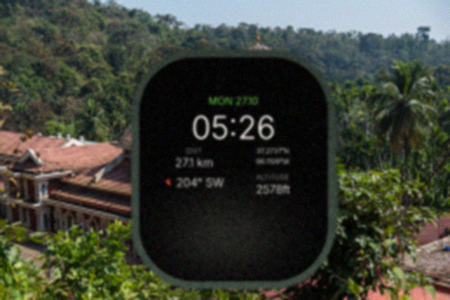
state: 5:26
